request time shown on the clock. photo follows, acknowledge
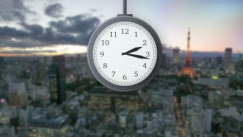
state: 2:17
